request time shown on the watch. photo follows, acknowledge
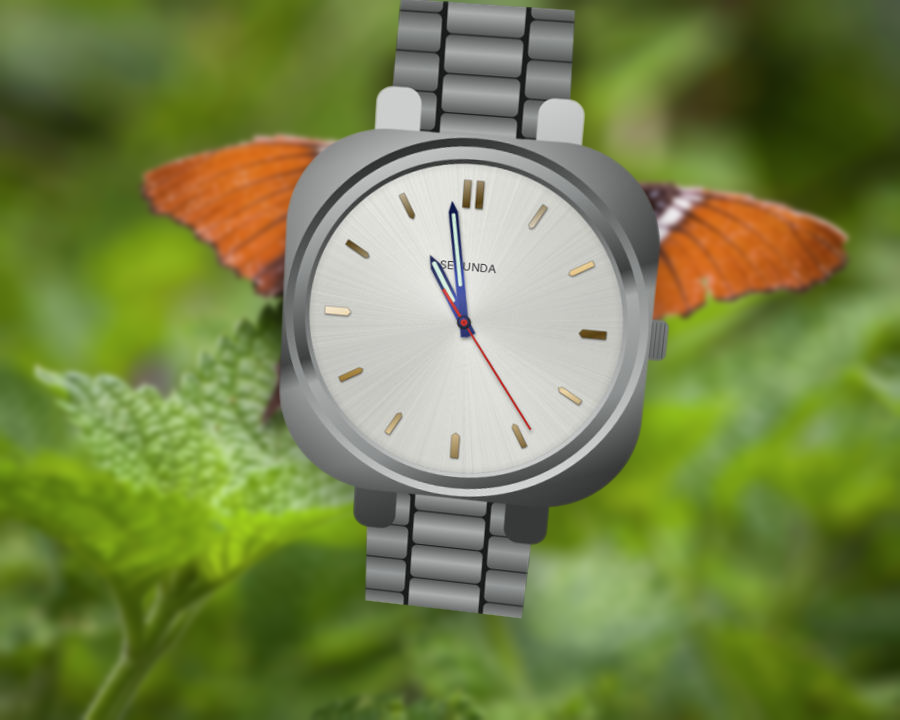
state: 10:58:24
